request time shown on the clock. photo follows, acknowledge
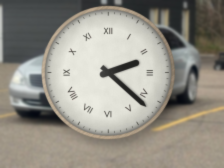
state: 2:22
